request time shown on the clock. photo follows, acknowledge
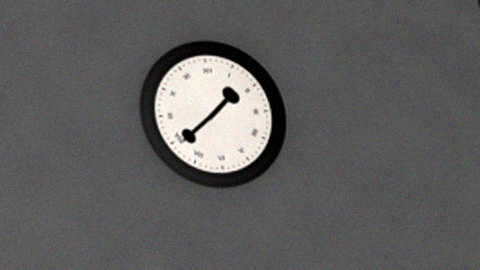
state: 1:39
